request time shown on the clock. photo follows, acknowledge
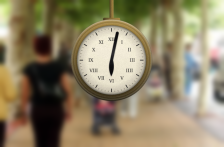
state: 6:02
